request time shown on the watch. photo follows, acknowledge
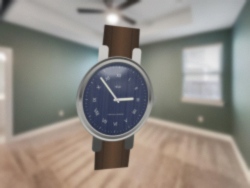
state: 2:53
